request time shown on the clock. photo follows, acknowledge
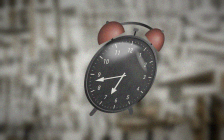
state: 6:43
